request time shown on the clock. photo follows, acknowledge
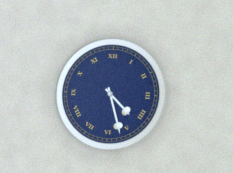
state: 4:27
